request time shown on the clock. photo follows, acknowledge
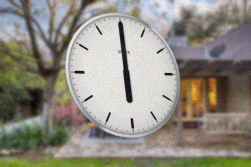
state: 6:00
